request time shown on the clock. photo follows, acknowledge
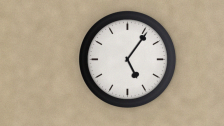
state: 5:06
